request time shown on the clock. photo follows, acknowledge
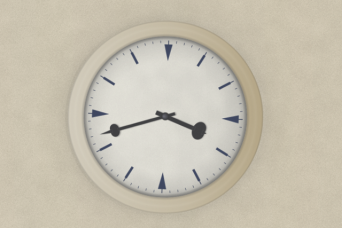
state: 3:42
